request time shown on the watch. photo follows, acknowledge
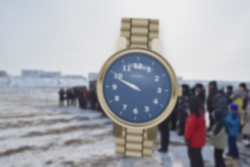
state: 9:49
